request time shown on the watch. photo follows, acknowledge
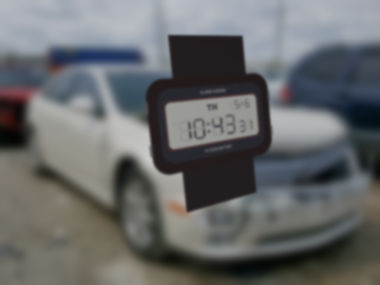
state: 10:43:31
